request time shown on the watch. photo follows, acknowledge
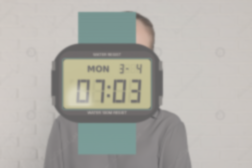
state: 7:03
